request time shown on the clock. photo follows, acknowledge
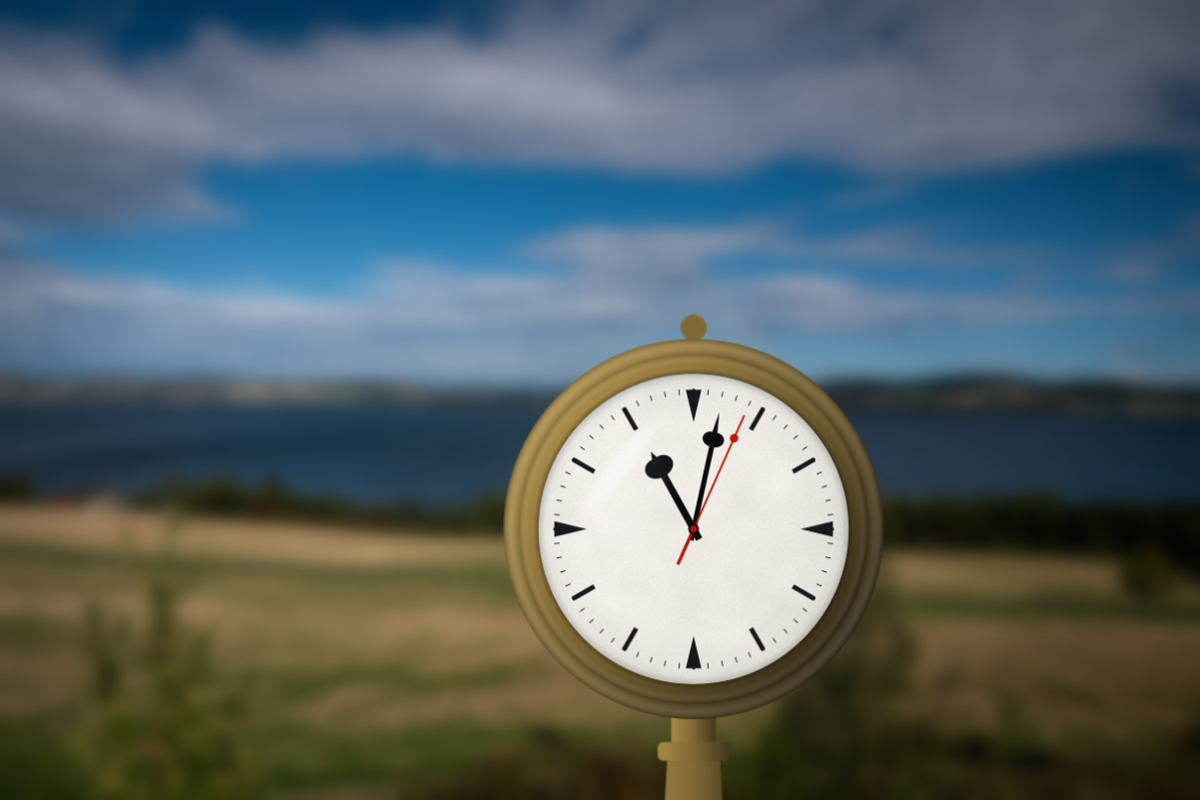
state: 11:02:04
